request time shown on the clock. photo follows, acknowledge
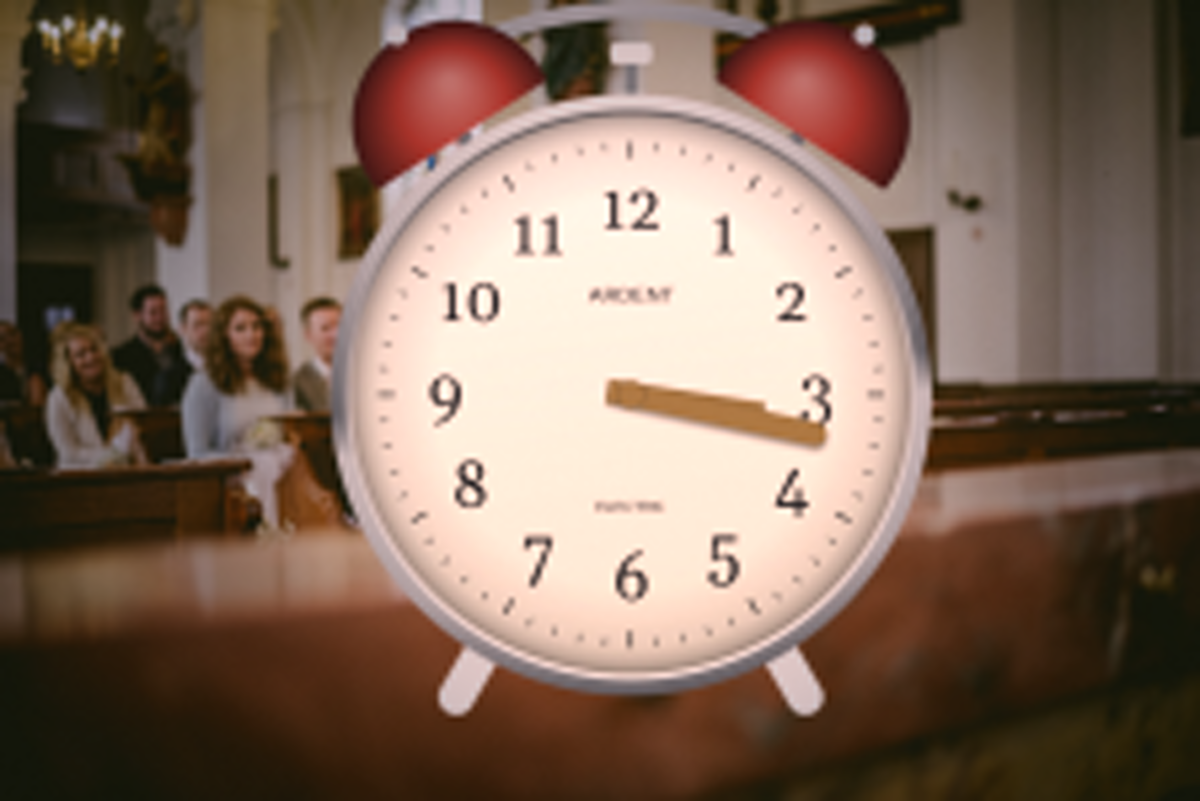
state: 3:17
